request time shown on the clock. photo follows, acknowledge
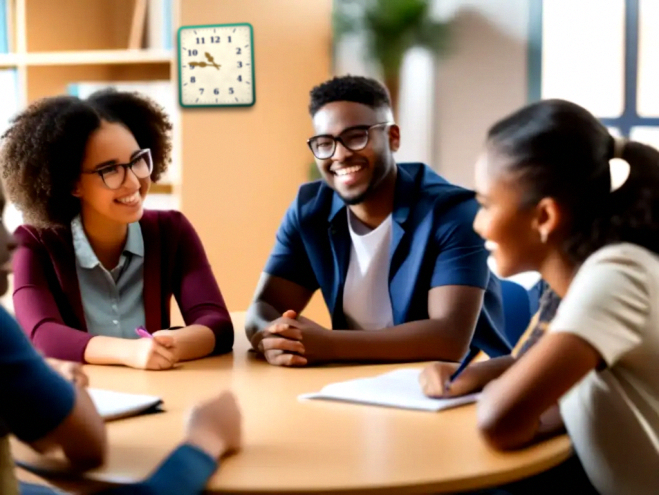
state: 10:46
